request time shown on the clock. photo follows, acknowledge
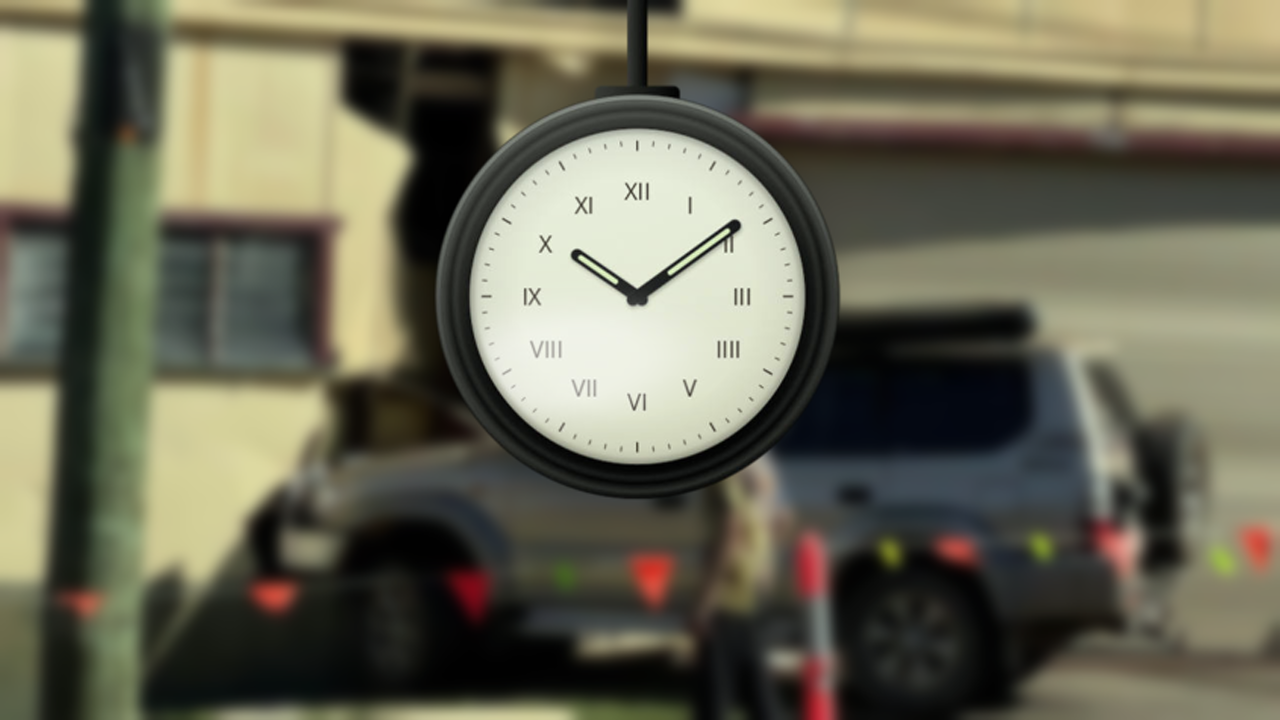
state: 10:09
